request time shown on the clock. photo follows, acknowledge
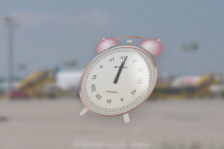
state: 12:01
